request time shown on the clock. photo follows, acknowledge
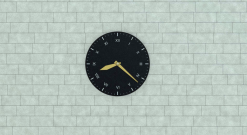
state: 8:22
